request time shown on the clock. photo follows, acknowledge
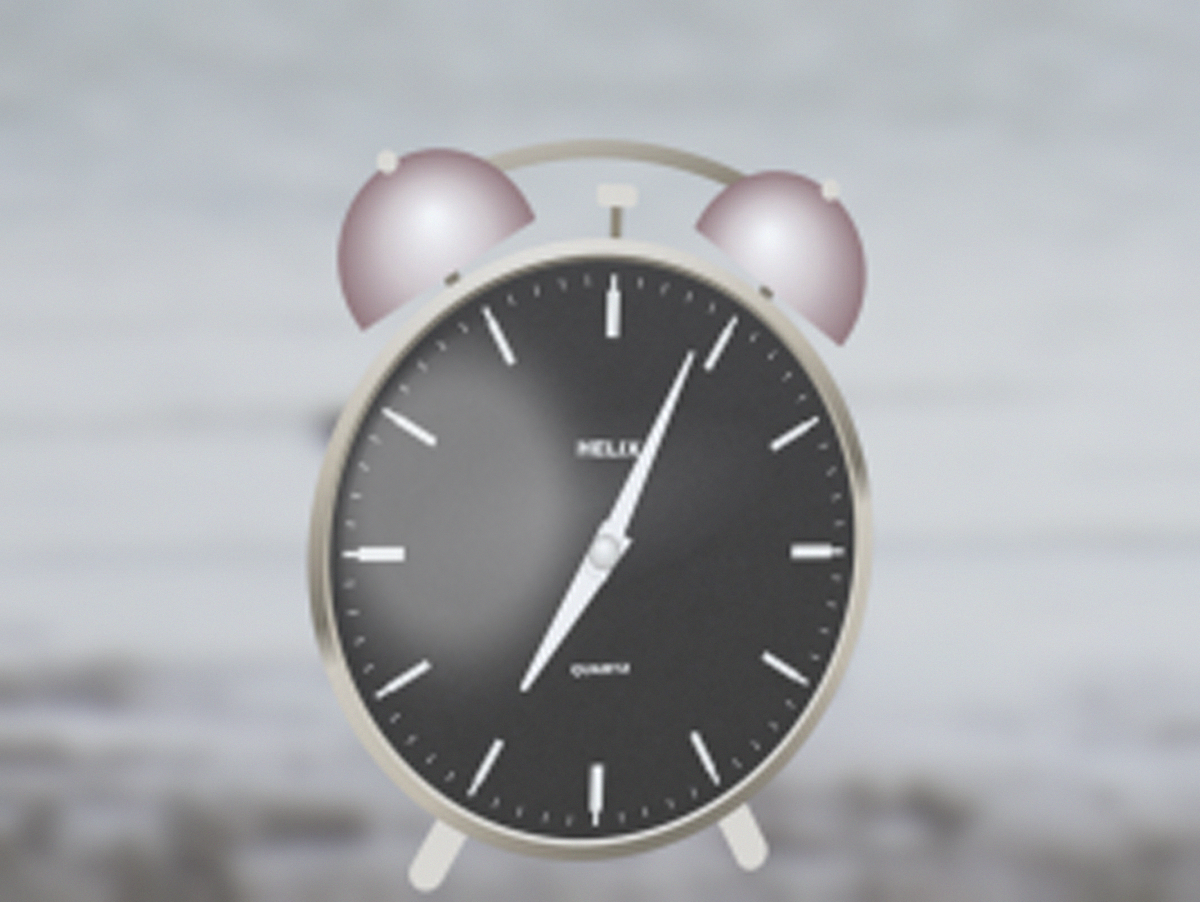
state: 7:04
